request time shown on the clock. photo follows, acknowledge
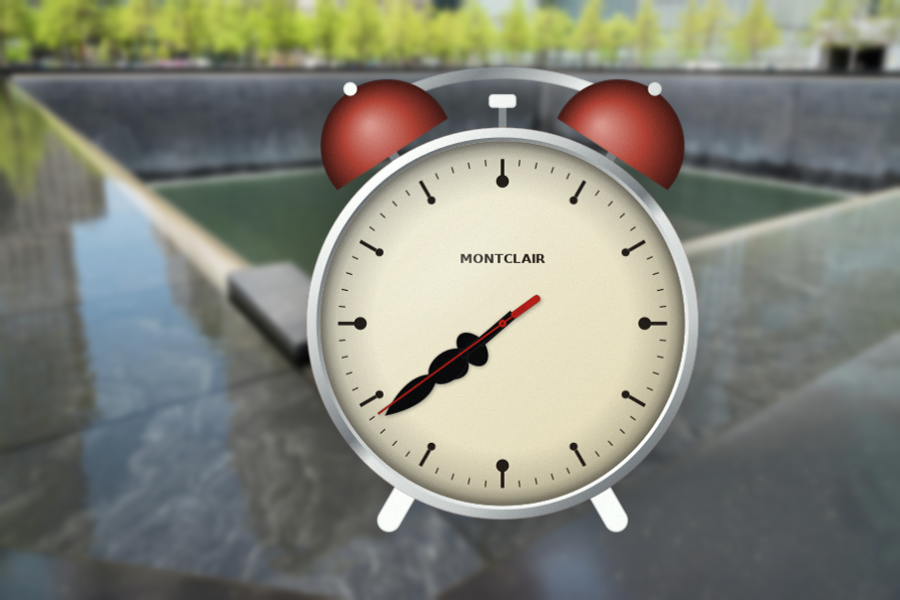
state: 7:38:39
